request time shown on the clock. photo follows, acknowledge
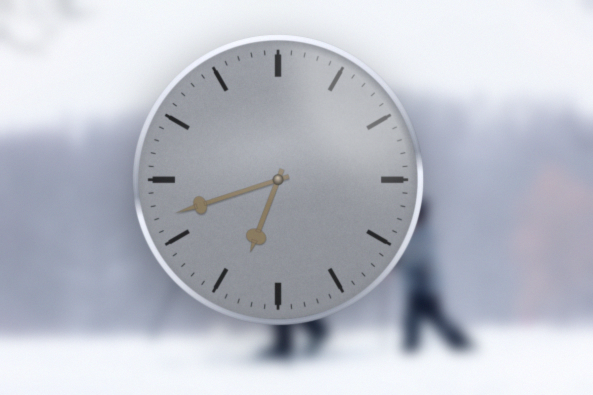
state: 6:42
